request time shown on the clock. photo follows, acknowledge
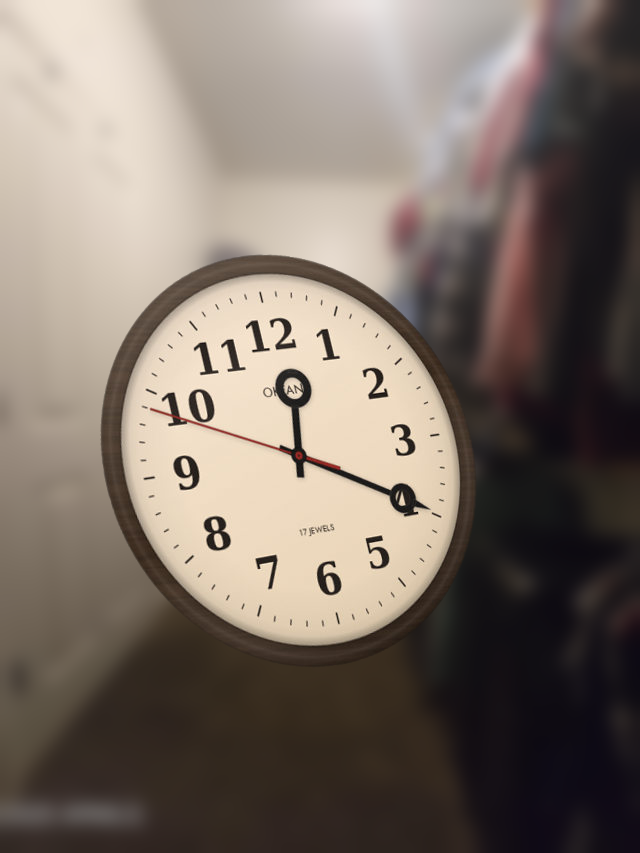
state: 12:19:49
